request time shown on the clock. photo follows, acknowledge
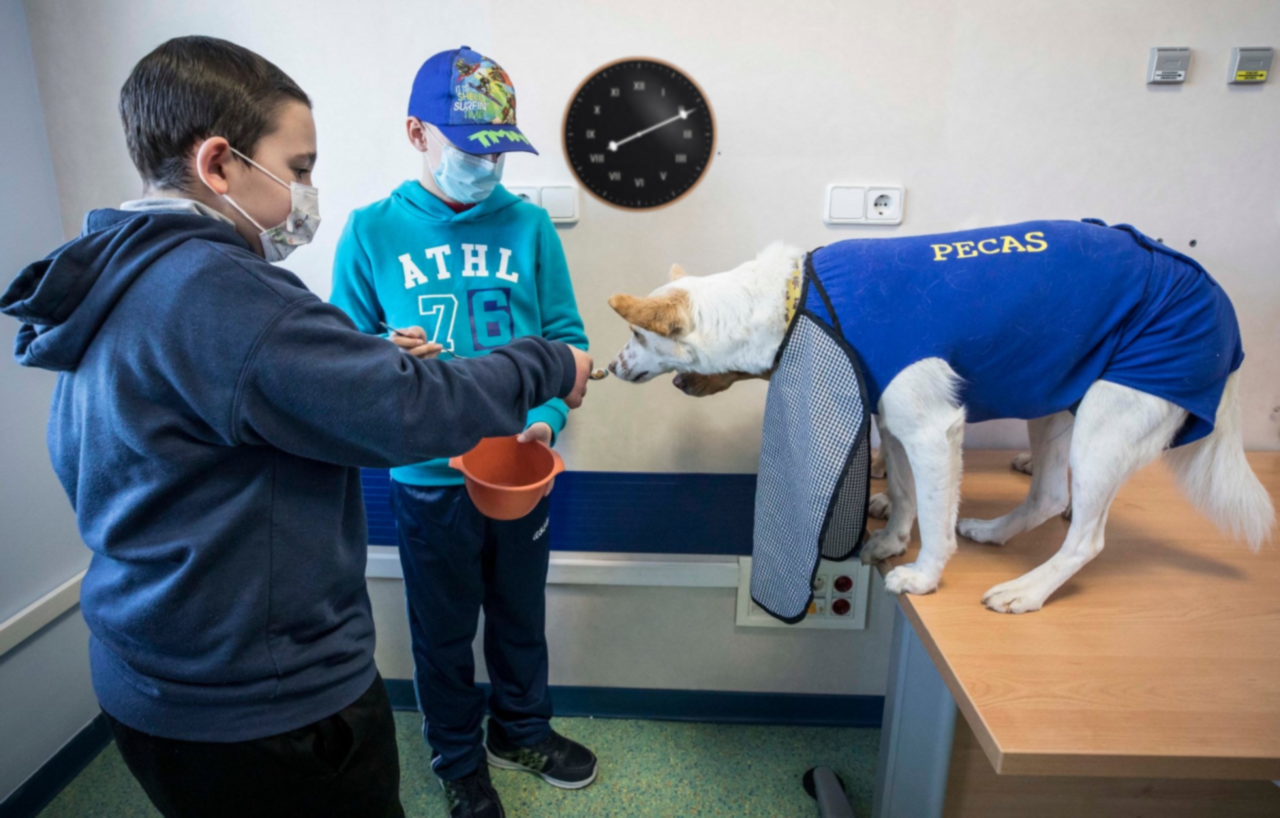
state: 8:11
